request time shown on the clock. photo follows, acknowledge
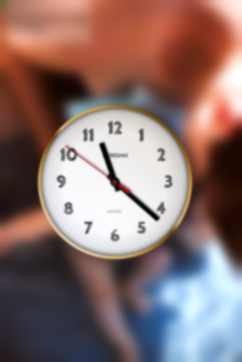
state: 11:21:51
